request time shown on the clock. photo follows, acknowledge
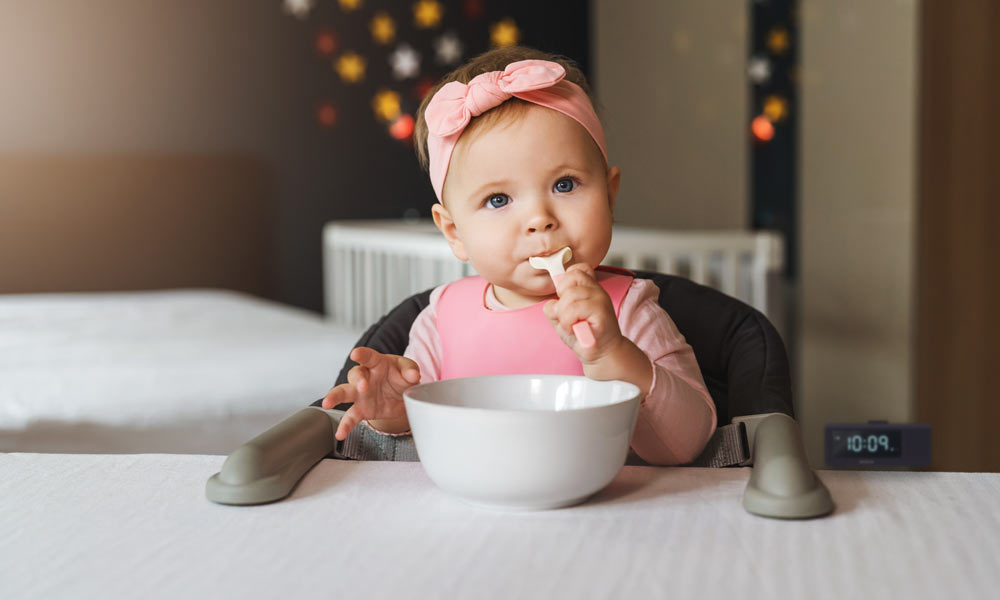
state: 10:09
